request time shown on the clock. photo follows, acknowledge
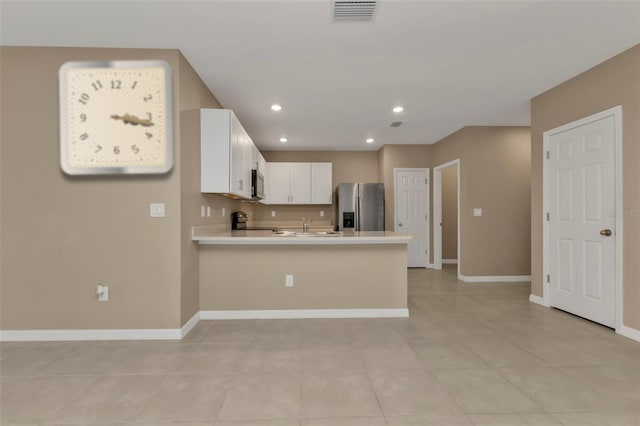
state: 3:17
